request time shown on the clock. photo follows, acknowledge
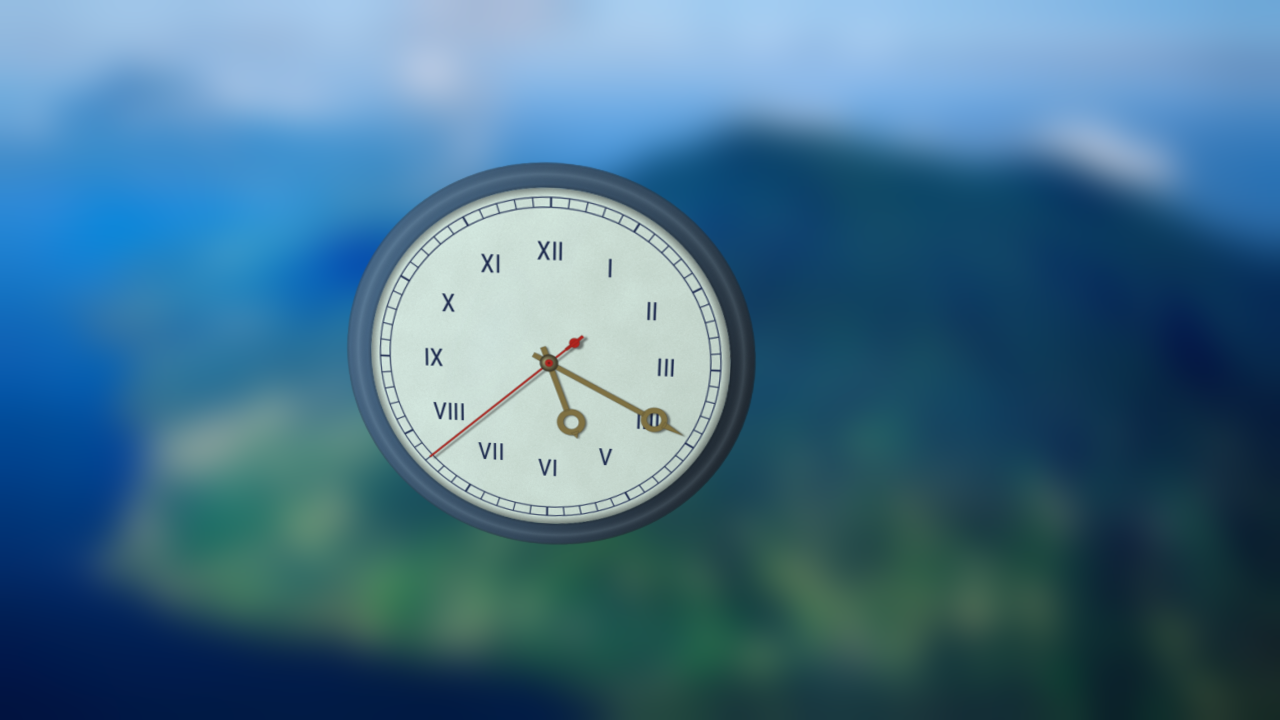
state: 5:19:38
